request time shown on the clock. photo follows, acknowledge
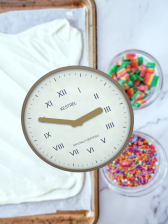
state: 2:50
